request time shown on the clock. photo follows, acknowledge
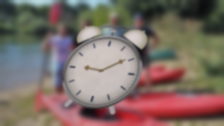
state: 9:09
